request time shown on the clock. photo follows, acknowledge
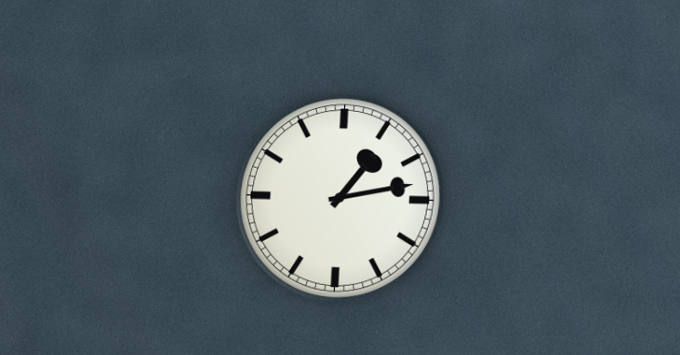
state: 1:13
